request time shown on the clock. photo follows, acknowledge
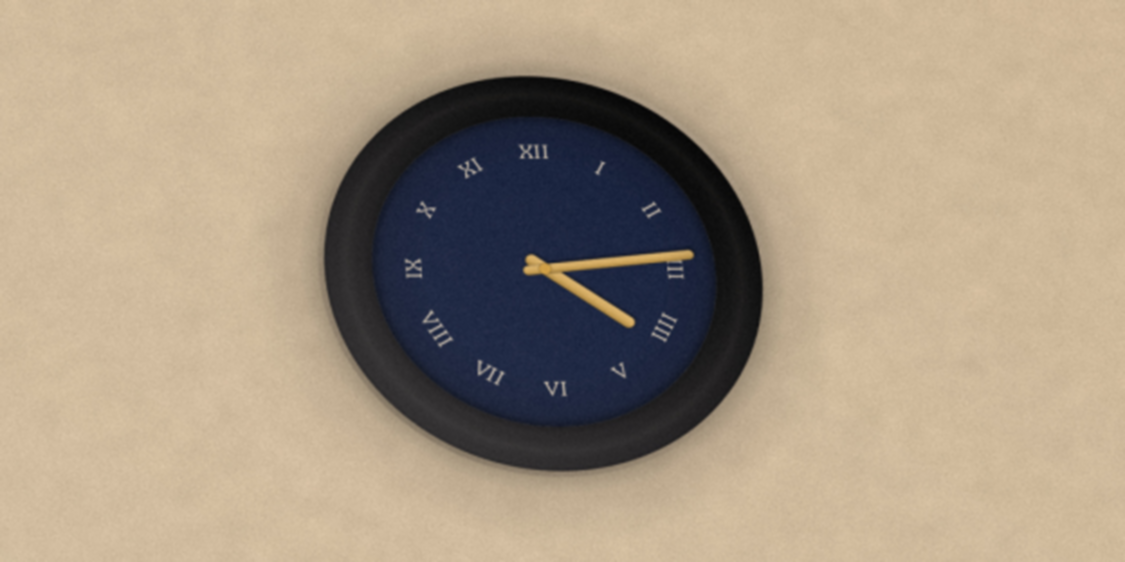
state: 4:14
